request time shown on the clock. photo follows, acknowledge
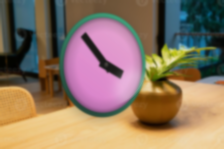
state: 3:53
